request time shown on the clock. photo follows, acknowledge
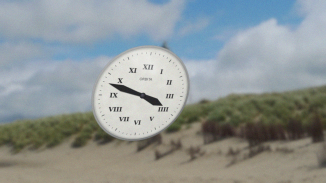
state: 3:48
